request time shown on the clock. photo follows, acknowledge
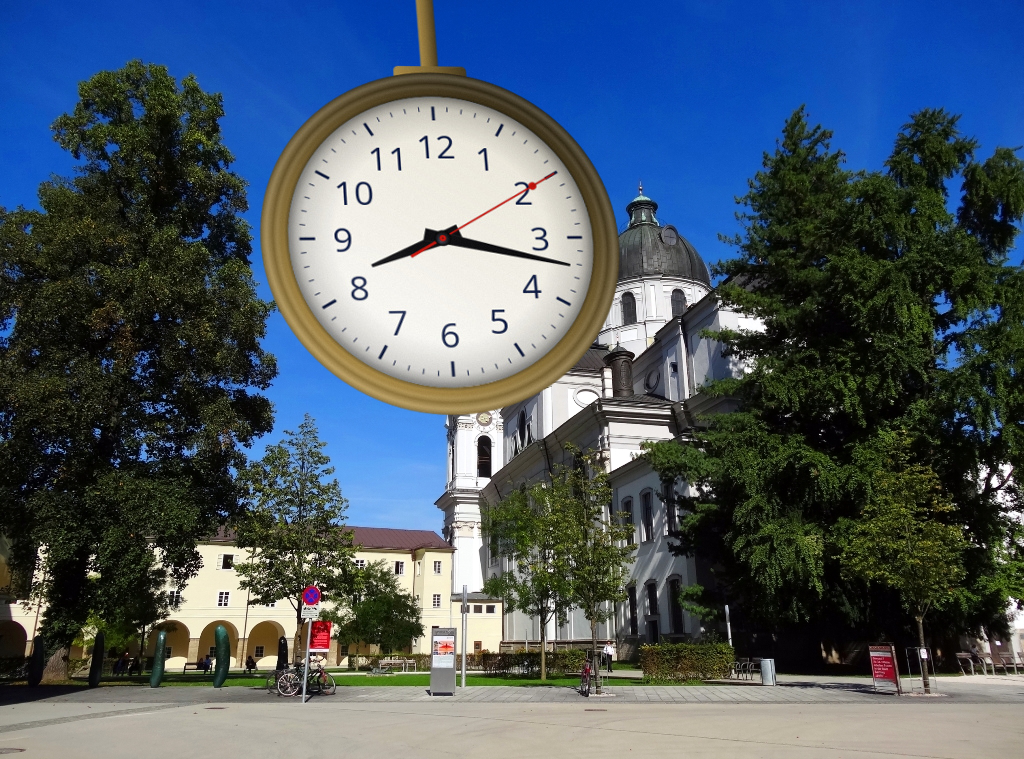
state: 8:17:10
